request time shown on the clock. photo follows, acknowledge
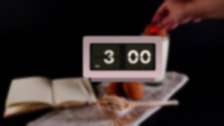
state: 3:00
